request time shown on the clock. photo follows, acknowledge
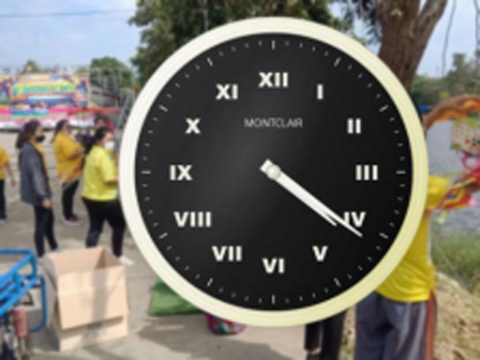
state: 4:21
